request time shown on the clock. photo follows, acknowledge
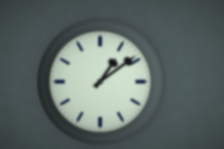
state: 1:09
